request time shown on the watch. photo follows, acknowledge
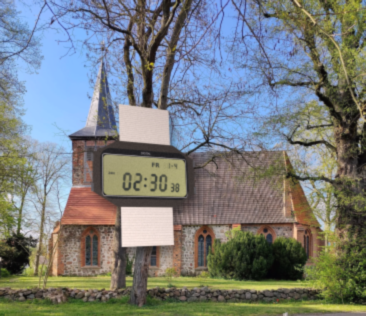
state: 2:30
